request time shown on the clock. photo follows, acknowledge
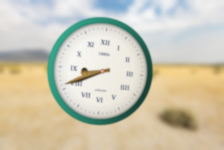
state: 8:41
